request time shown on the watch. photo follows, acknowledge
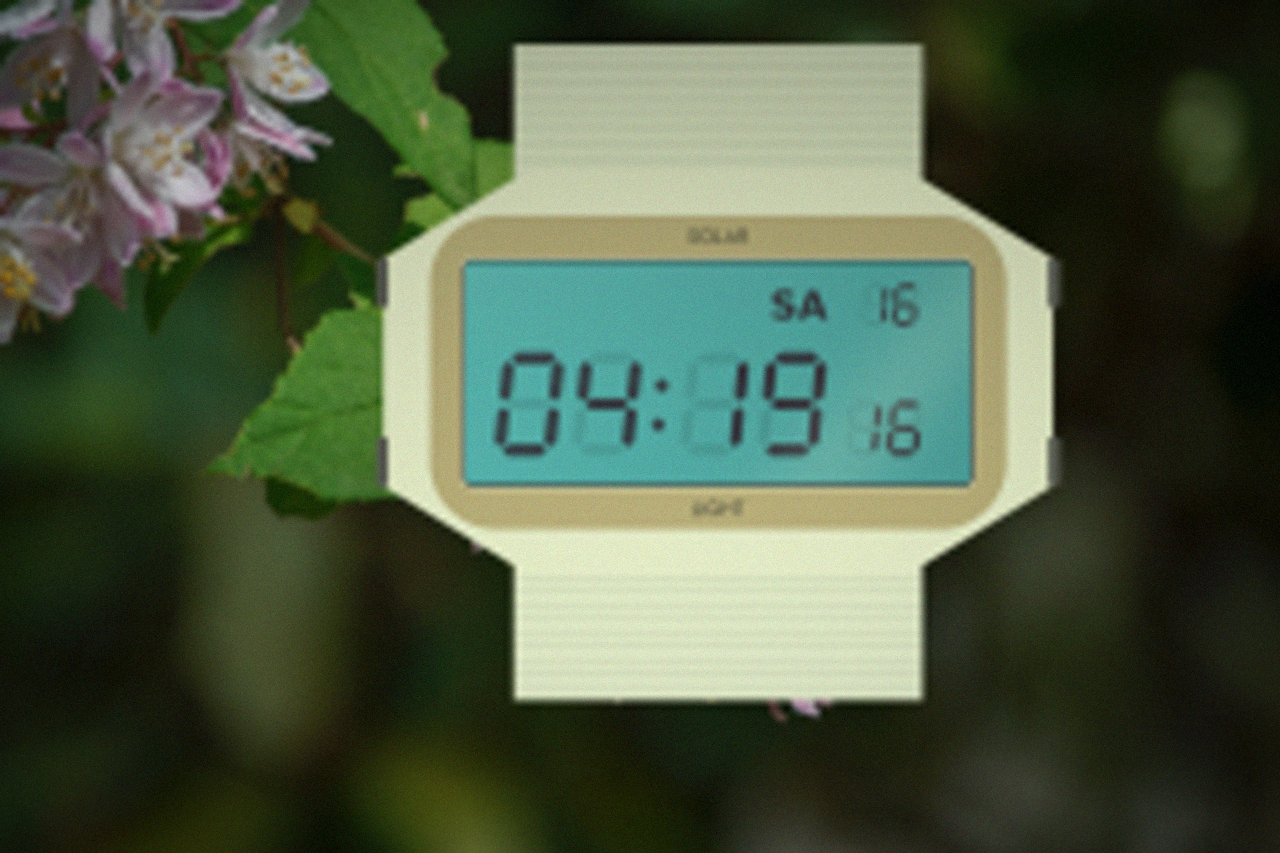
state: 4:19:16
